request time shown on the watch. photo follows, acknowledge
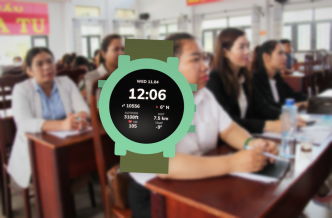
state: 12:06
